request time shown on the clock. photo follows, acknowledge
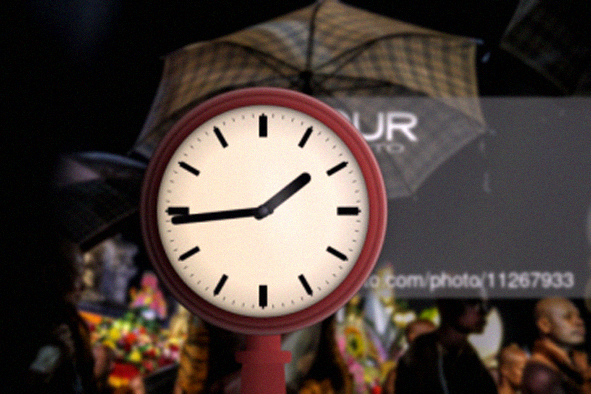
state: 1:44
